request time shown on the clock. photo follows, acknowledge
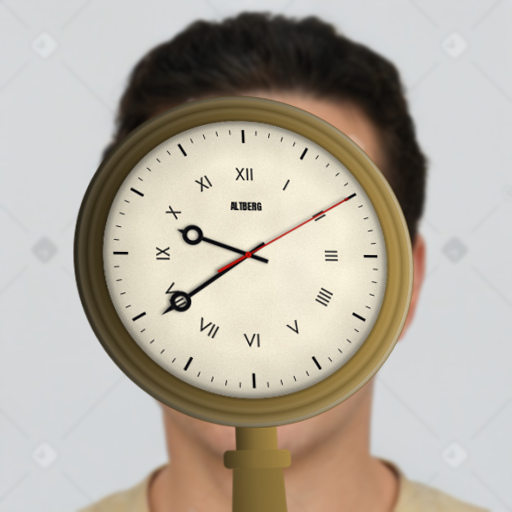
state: 9:39:10
